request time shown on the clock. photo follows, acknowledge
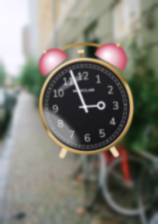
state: 2:57
